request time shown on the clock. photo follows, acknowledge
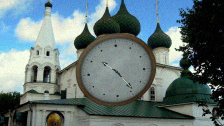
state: 10:24
